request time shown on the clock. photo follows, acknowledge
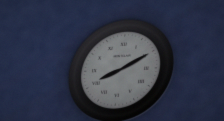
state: 8:10
